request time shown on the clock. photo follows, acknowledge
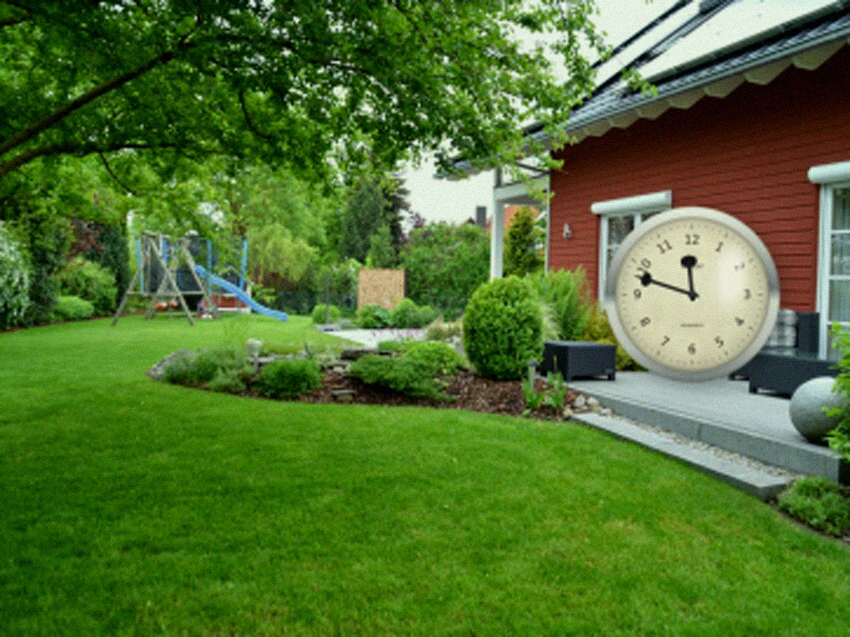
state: 11:48
